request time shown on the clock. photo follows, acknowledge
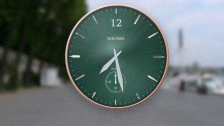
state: 7:28
